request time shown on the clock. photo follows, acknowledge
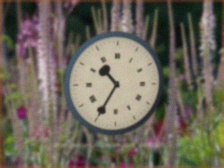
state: 10:35
